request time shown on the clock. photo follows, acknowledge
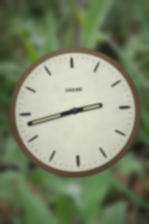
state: 2:43
